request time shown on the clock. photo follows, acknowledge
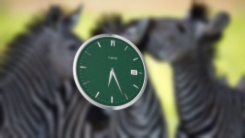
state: 6:26
